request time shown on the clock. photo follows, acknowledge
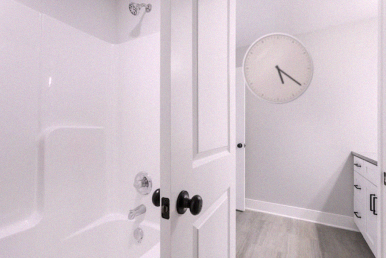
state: 5:21
